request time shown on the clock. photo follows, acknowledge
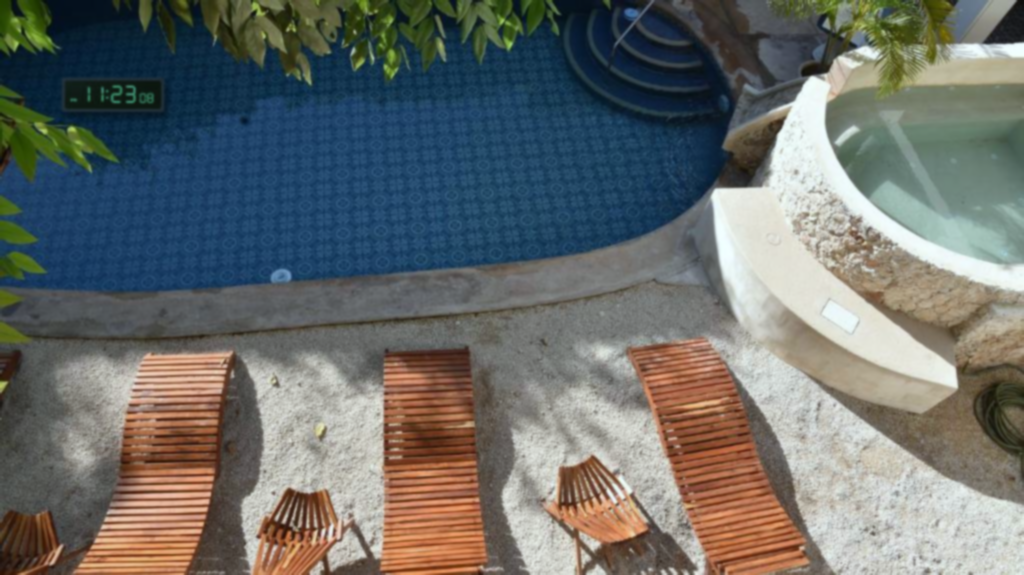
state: 11:23
